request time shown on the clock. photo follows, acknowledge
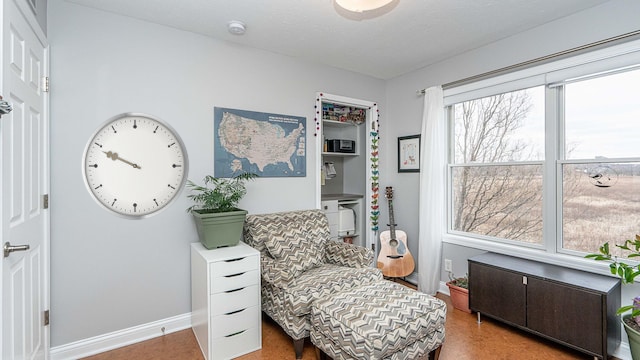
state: 9:49
